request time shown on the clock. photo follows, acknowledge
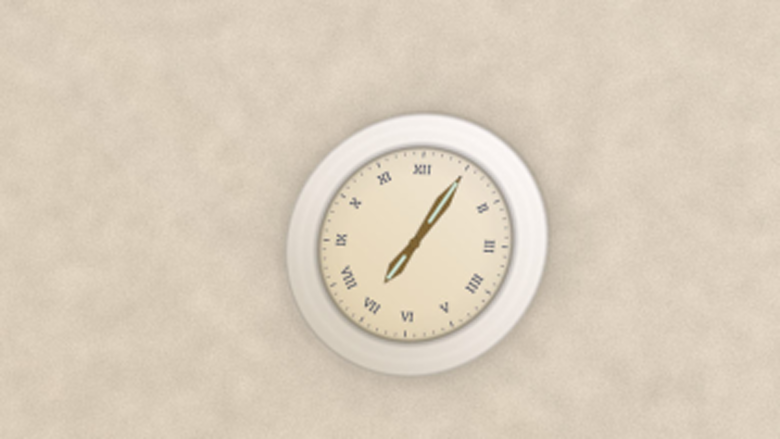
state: 7:05
